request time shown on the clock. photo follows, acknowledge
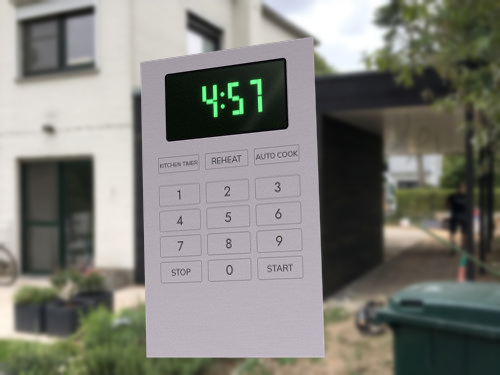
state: 4:57
